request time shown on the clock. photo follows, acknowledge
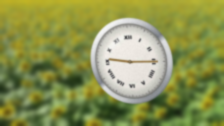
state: 9:15
